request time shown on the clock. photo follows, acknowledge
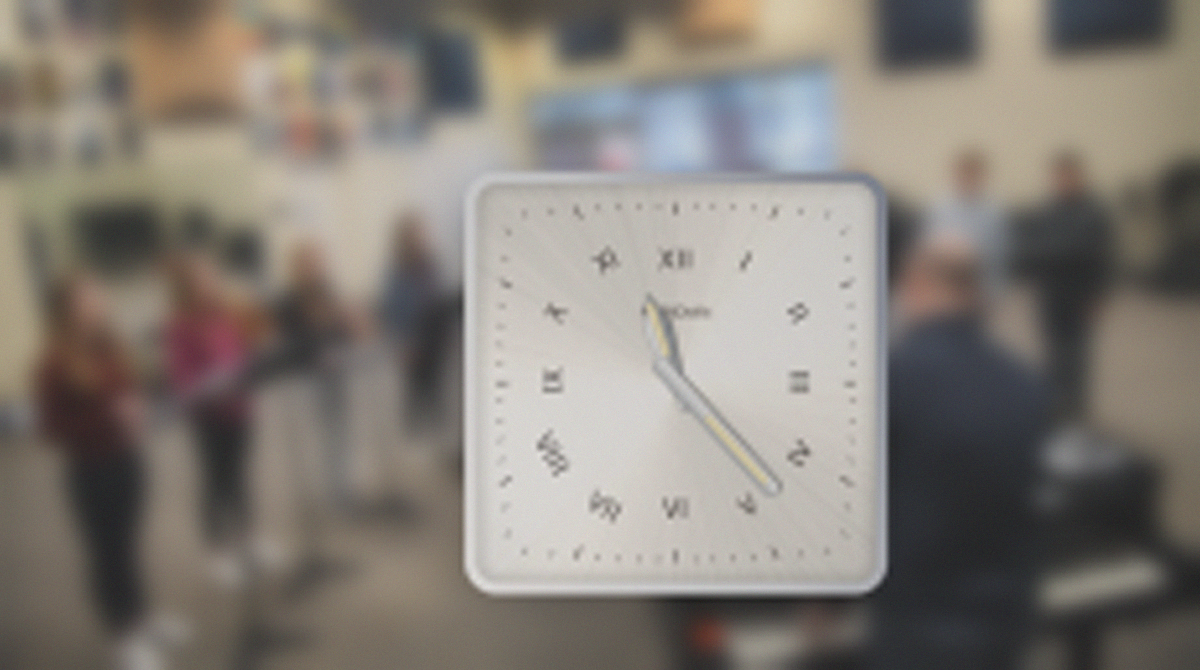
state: 11:23
